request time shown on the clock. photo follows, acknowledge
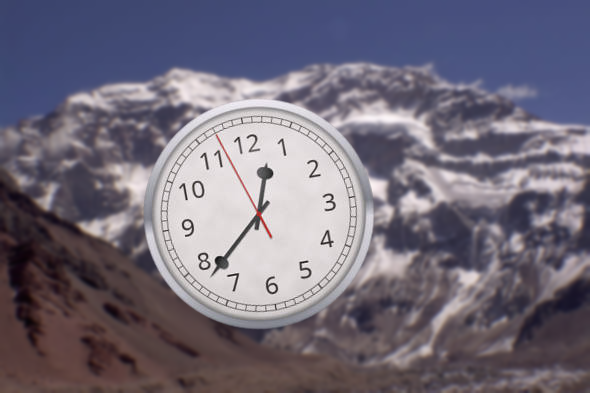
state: 12:37:57
